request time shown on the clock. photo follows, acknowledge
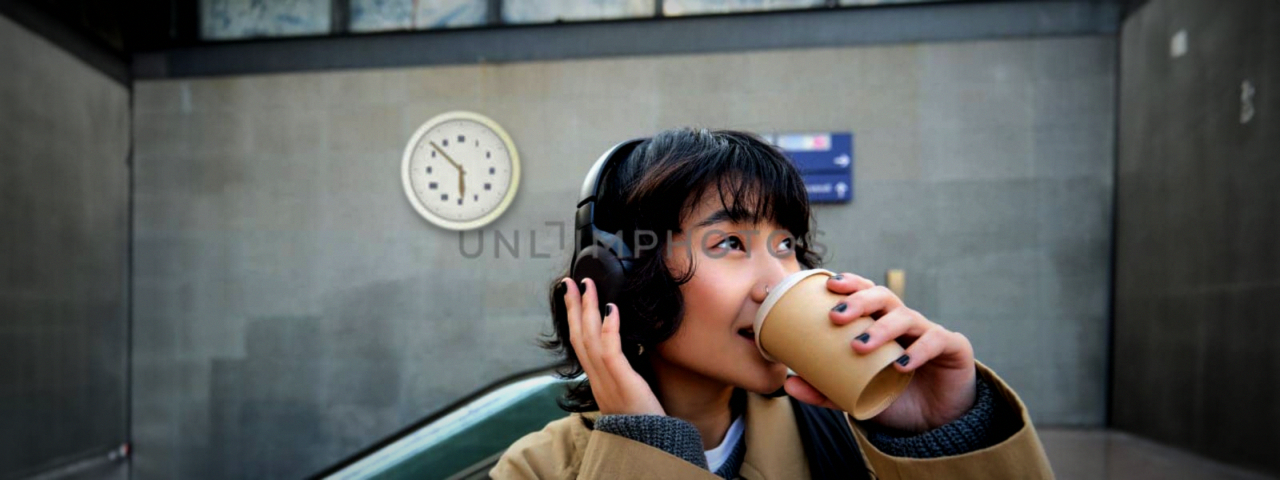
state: 5:52
